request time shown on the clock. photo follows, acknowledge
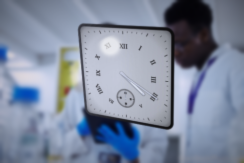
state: 4:20
